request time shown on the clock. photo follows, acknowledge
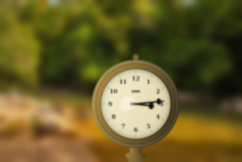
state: 3:14
